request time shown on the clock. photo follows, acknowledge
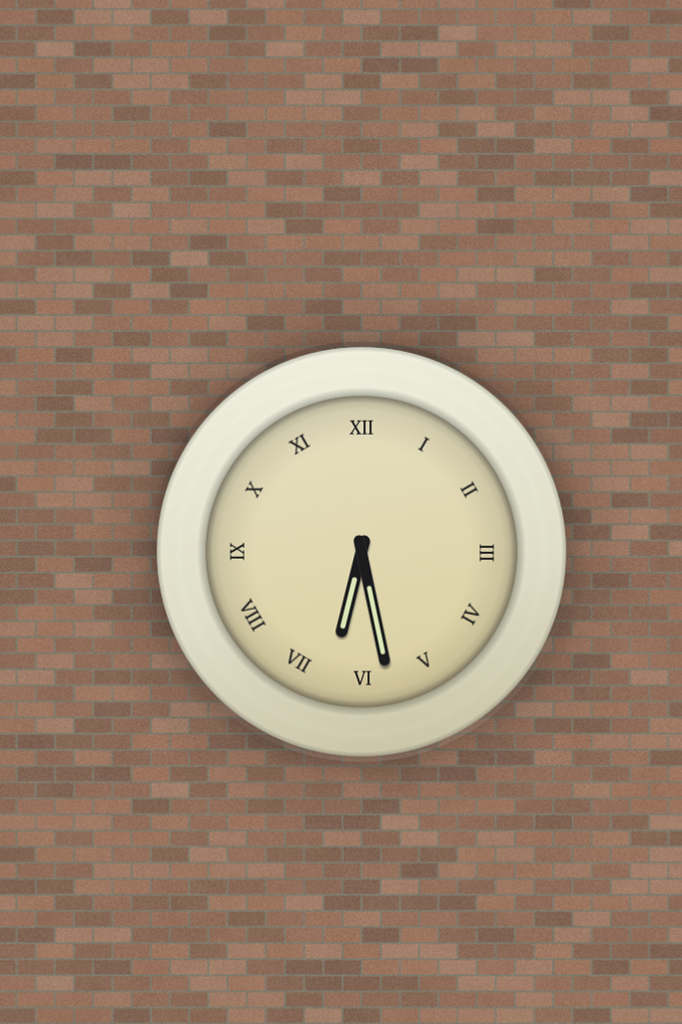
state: 6:28
